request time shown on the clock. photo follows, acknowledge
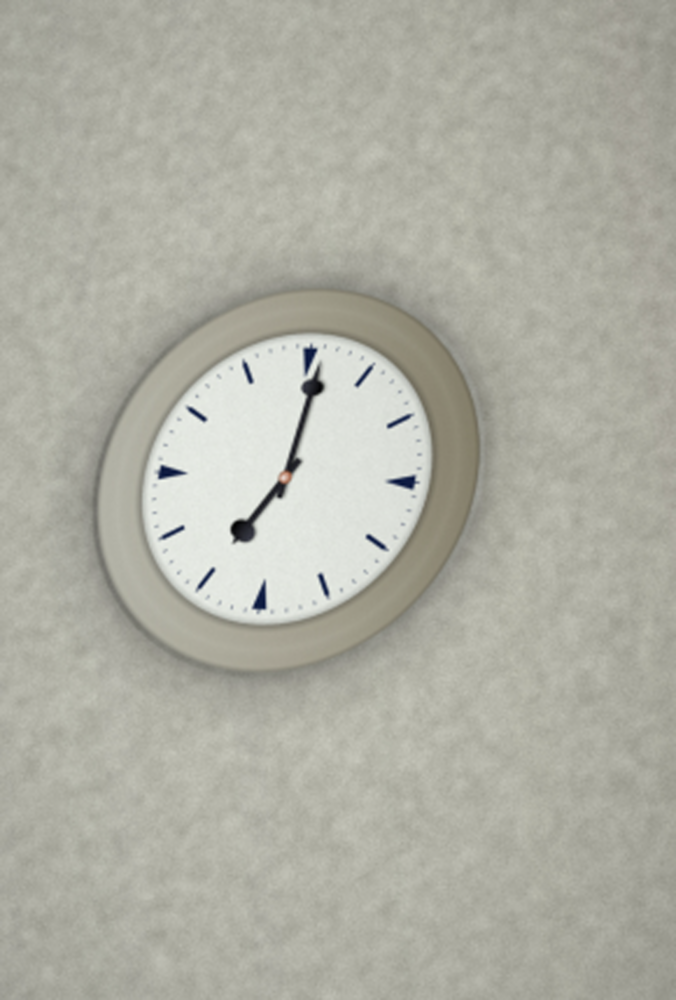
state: 7:01
